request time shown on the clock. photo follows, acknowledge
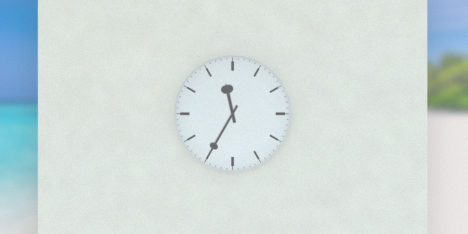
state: 11:35
